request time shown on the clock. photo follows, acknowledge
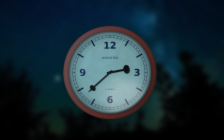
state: 2:38
